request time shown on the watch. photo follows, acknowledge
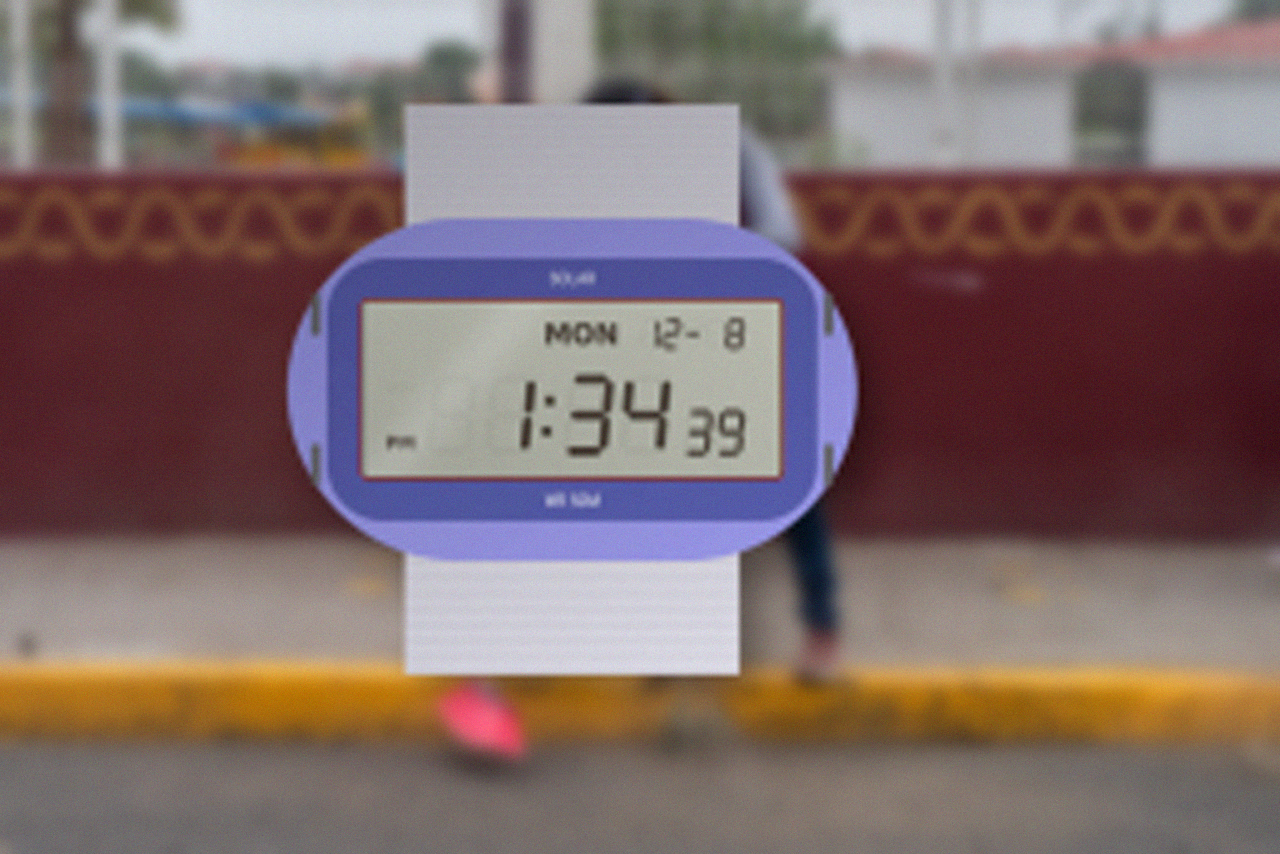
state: 1:34:39
